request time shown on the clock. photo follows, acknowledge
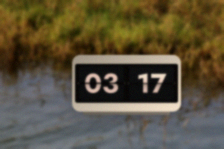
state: 3:17
